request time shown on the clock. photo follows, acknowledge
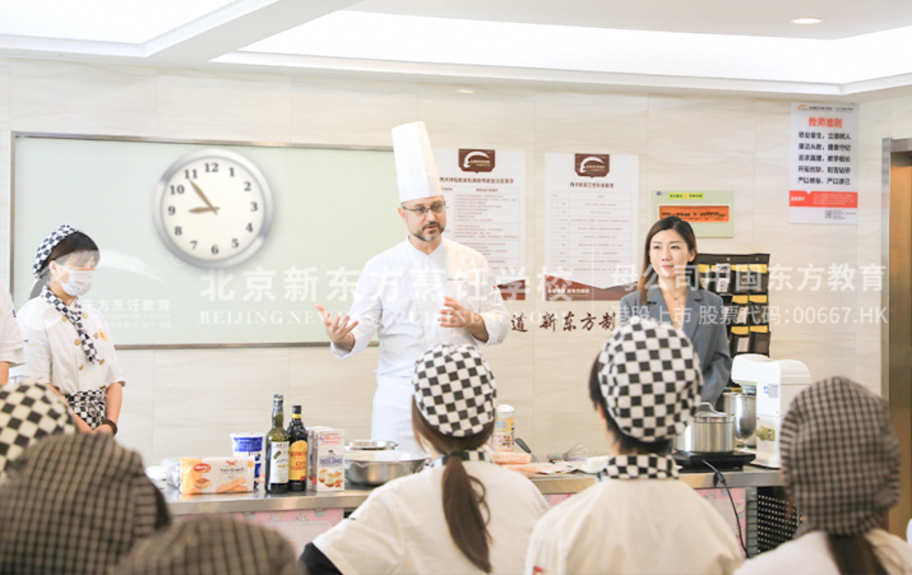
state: 8:54
